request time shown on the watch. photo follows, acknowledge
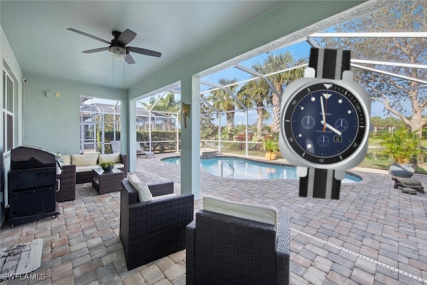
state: 3:58
